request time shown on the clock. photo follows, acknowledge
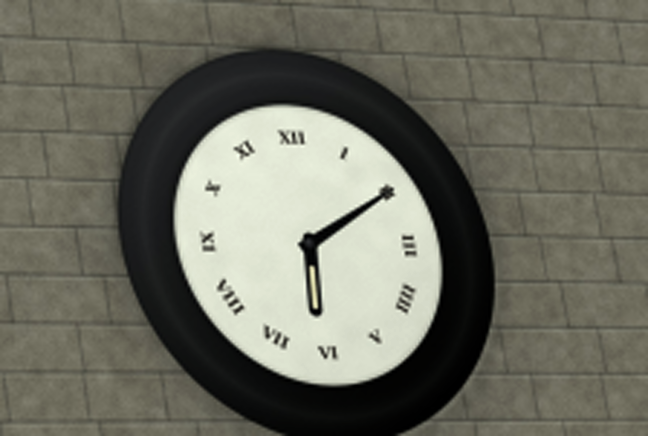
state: 6:10
